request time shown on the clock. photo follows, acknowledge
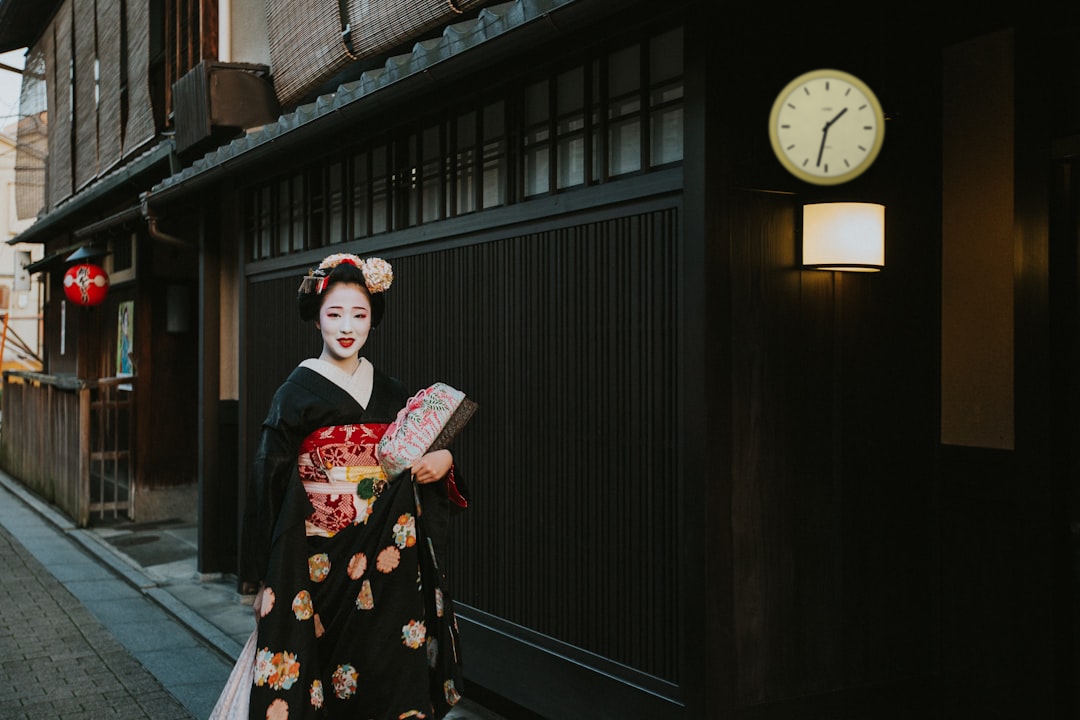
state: 1:32
